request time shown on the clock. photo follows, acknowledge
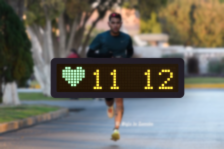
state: 11:12
